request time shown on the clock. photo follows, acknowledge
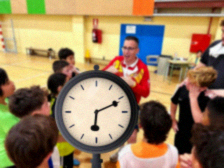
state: 6:11
